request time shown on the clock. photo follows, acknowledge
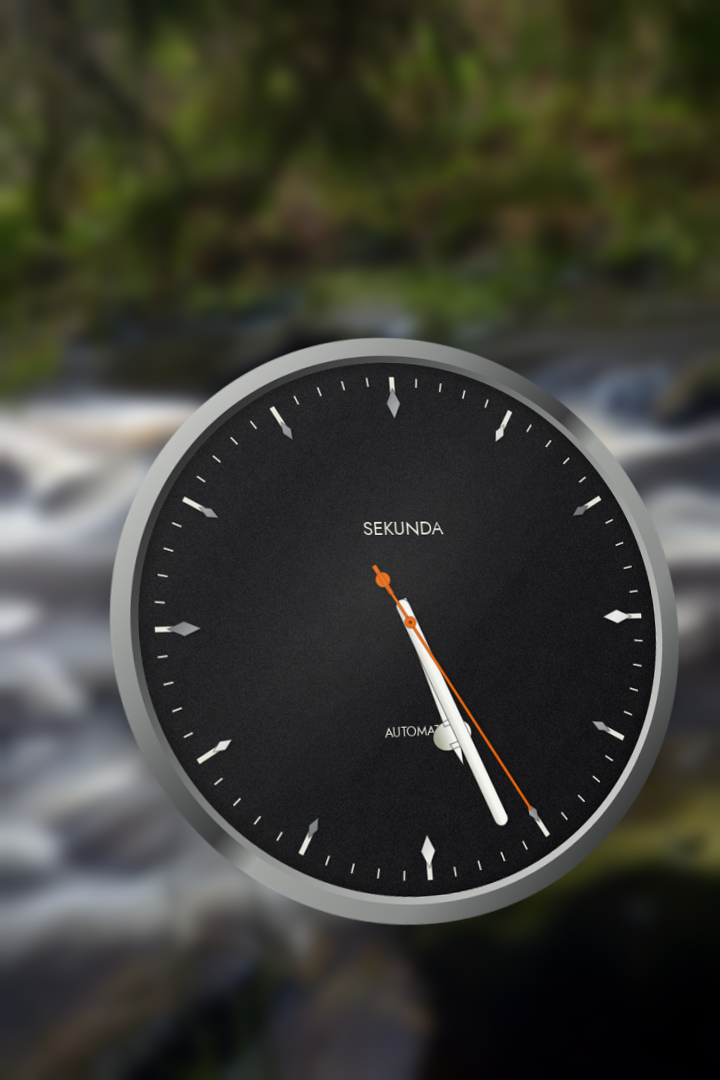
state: 5:26:25
